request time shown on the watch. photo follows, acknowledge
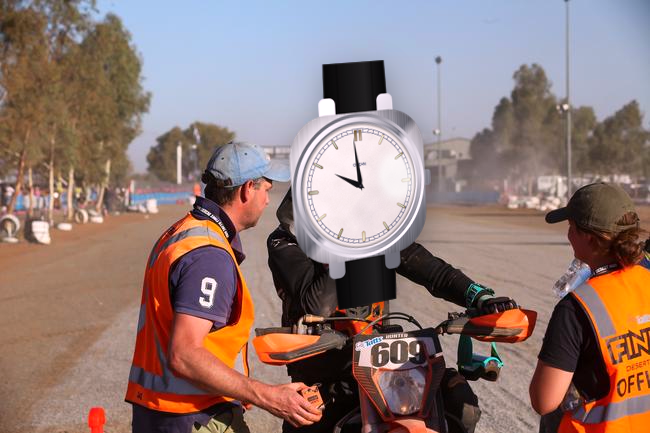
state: 9:59
